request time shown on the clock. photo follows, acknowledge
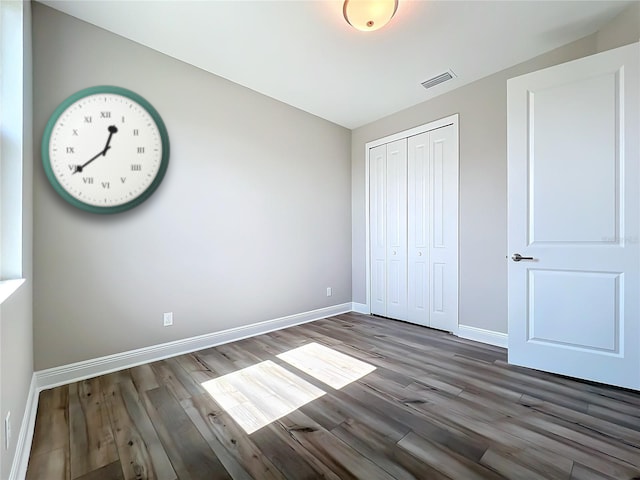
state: 12:39
